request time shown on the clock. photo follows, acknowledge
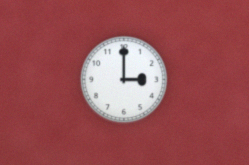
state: 3:00
